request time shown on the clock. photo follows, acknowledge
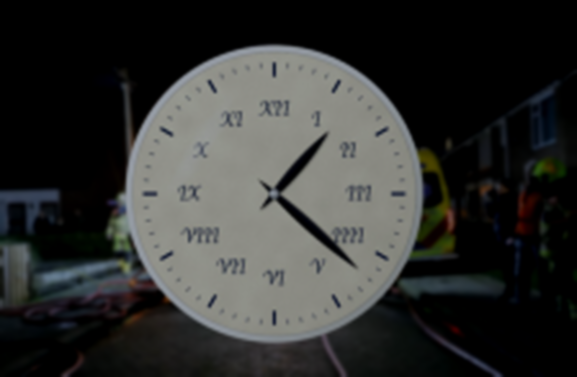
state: 1:22
